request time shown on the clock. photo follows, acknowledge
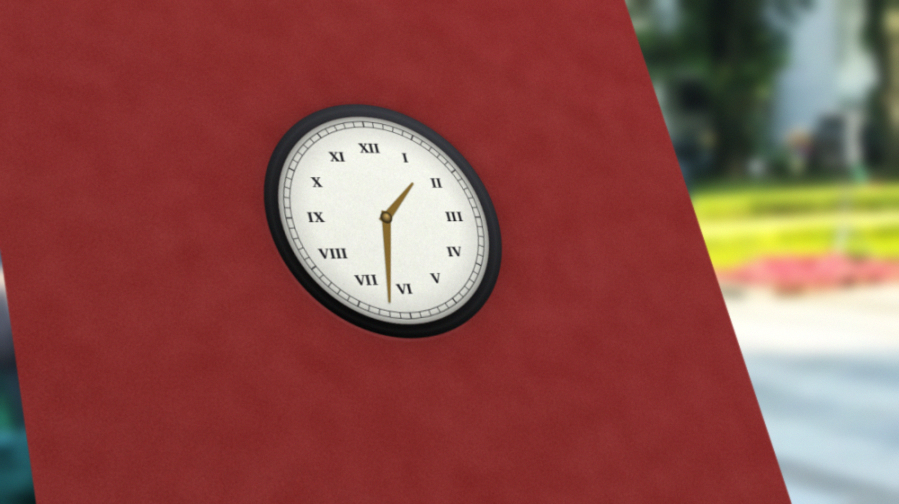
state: 1:32
